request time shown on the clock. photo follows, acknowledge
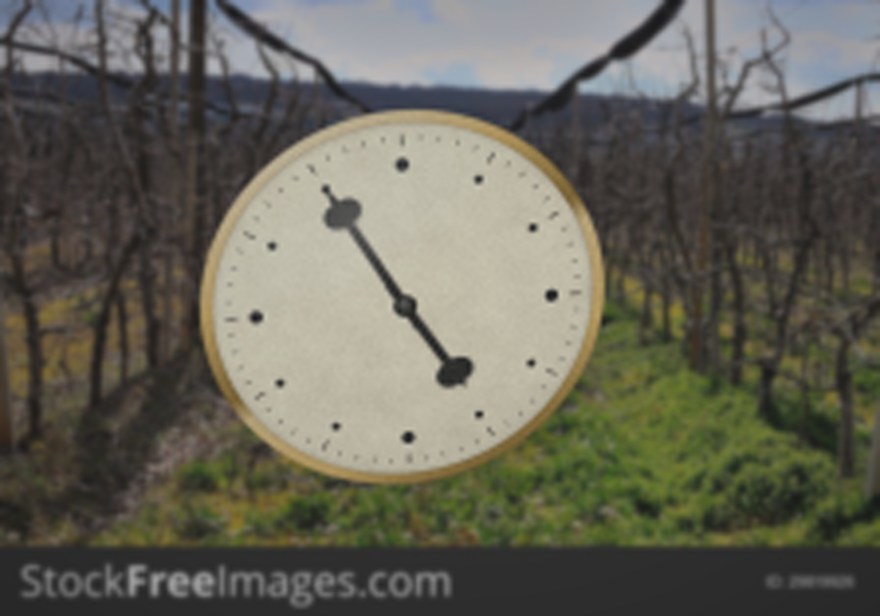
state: 4:55
